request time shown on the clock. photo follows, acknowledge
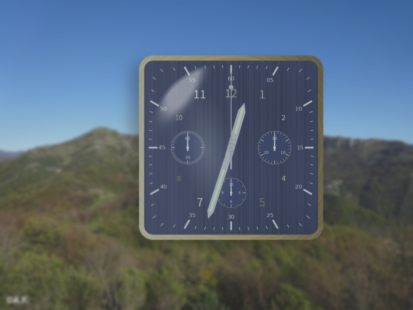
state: 12:33
